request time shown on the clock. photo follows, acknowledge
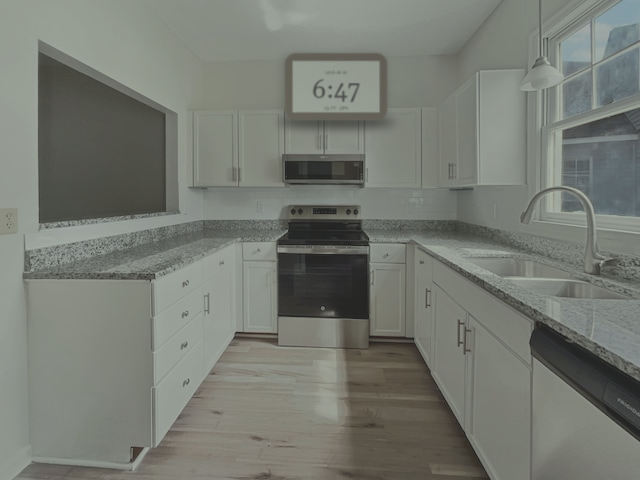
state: 6:47
